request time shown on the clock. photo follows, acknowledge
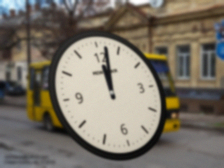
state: 12:02
